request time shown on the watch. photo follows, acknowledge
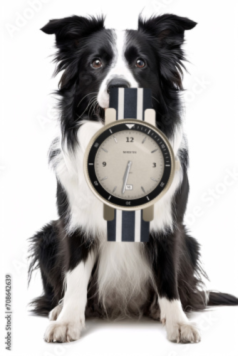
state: 6:32
